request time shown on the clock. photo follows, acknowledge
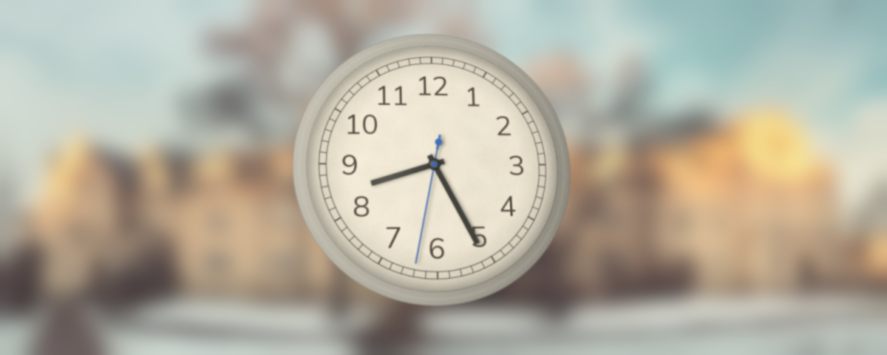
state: 8:25:32
